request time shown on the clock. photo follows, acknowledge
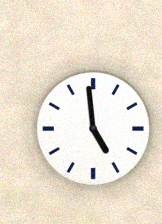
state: 4:59
